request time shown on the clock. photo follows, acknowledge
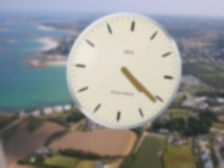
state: 4:21
